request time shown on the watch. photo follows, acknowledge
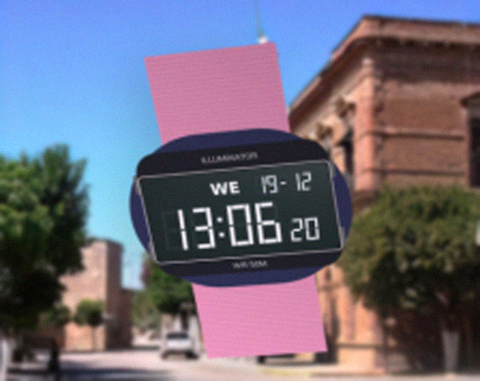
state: 13:06:20
